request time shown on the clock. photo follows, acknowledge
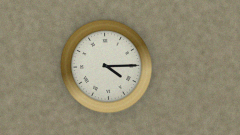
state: 4:15
